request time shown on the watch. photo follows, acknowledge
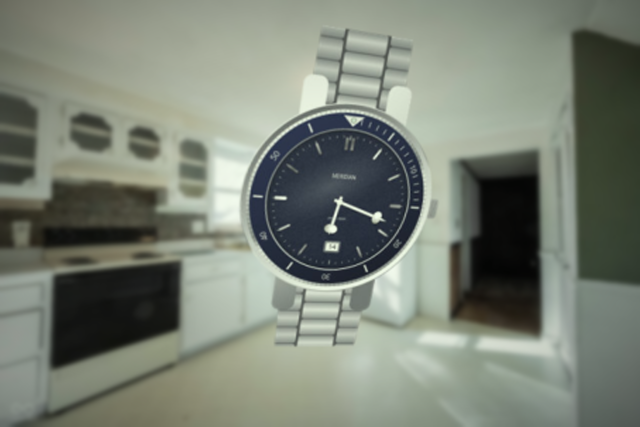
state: 6:18
